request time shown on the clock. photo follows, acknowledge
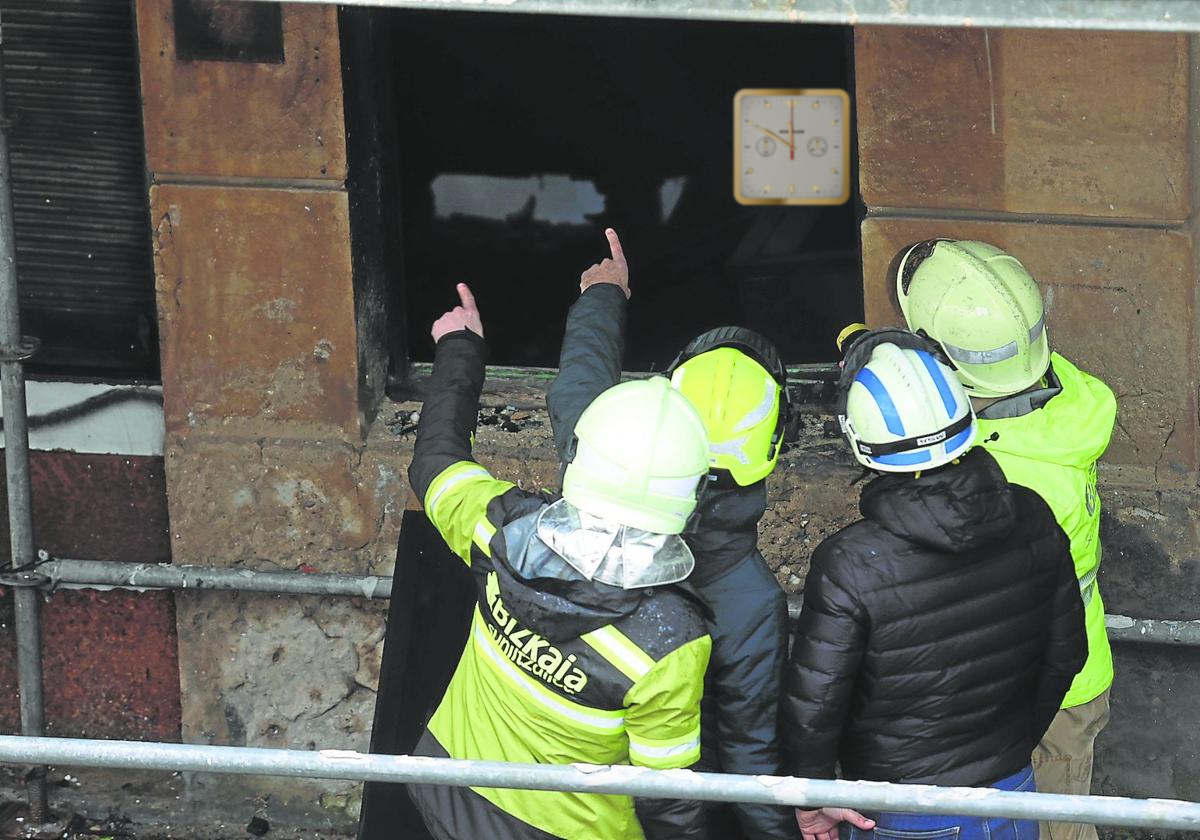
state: 11:50
